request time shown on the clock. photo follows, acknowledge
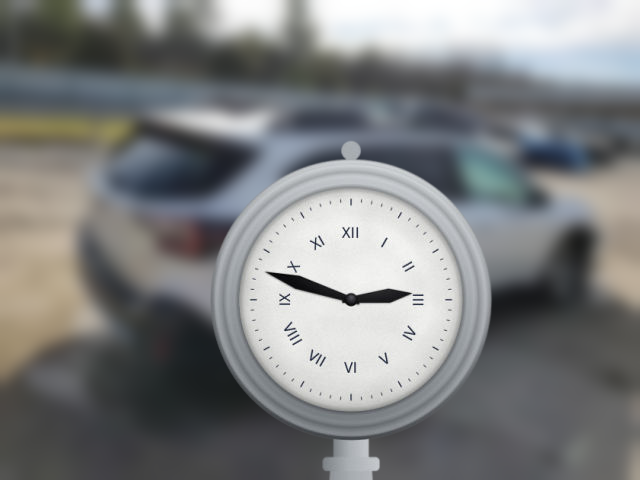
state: 2:48
